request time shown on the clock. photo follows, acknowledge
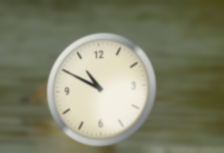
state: 10:50
